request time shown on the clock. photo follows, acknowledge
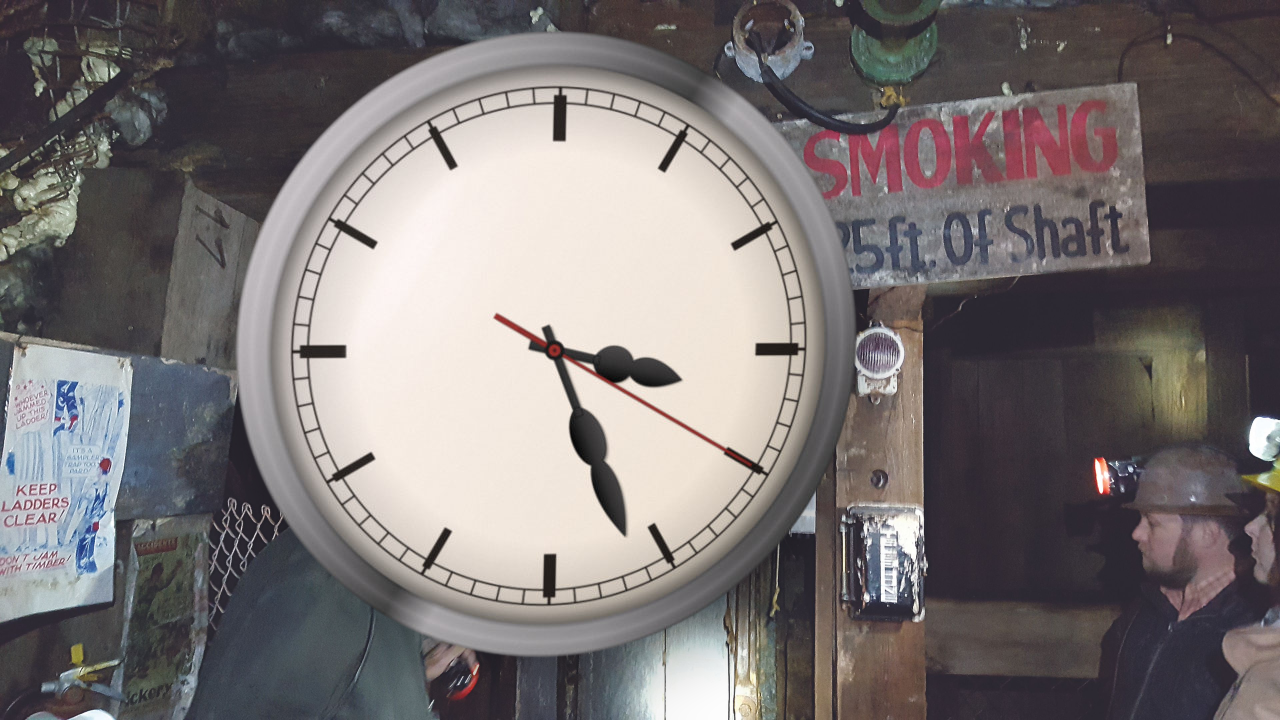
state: 3:26:20
